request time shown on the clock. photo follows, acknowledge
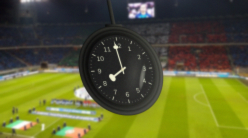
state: 7:59
